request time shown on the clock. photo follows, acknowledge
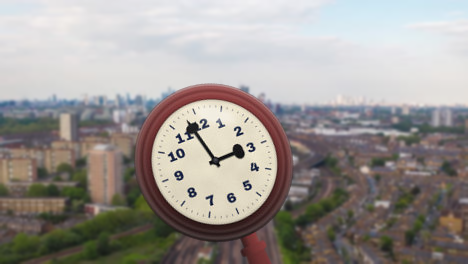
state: 2:58
